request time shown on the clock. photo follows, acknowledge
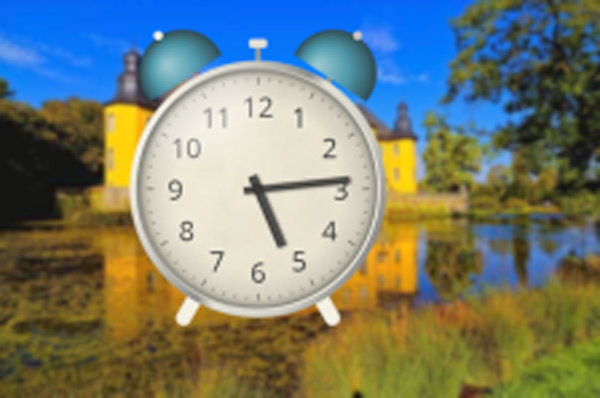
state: 5:14
